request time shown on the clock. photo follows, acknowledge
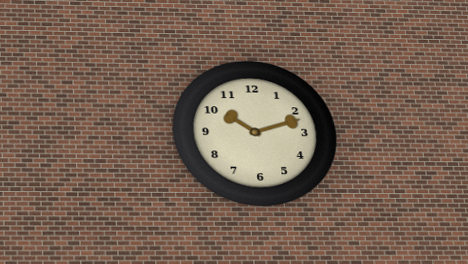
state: 10:12
